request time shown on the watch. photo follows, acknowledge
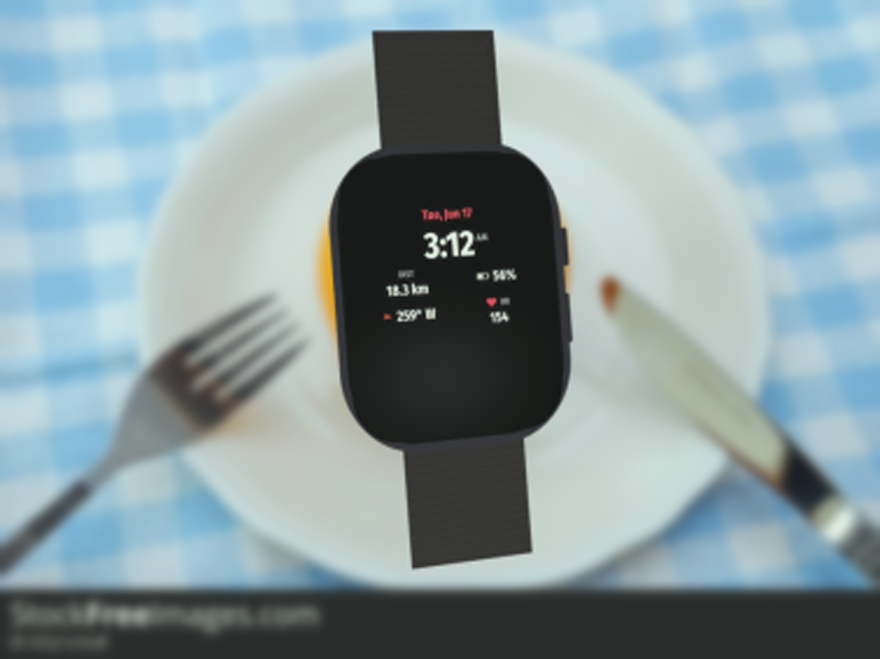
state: 3:12
